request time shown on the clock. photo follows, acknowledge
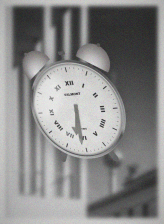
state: 6:31
